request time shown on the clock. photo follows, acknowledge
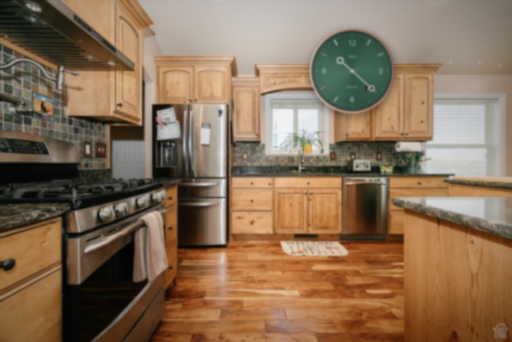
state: 10:22
